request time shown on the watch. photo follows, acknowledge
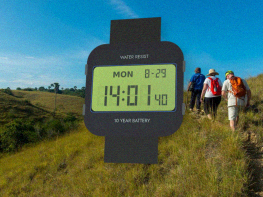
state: 14:01:40
